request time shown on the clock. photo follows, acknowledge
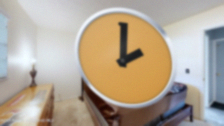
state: 2:01
